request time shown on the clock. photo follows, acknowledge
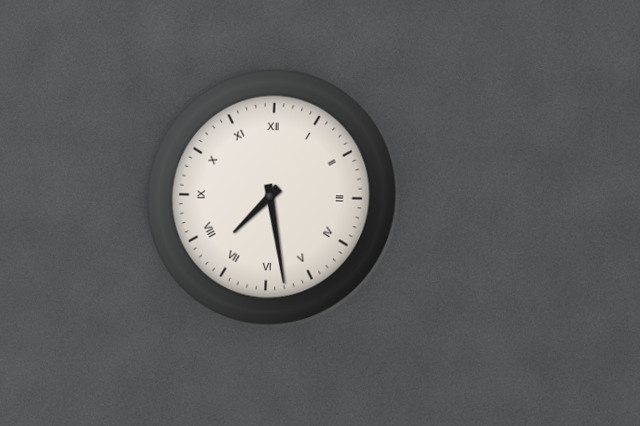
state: 7:28
